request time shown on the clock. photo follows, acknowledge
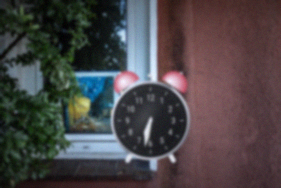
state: 6:32
